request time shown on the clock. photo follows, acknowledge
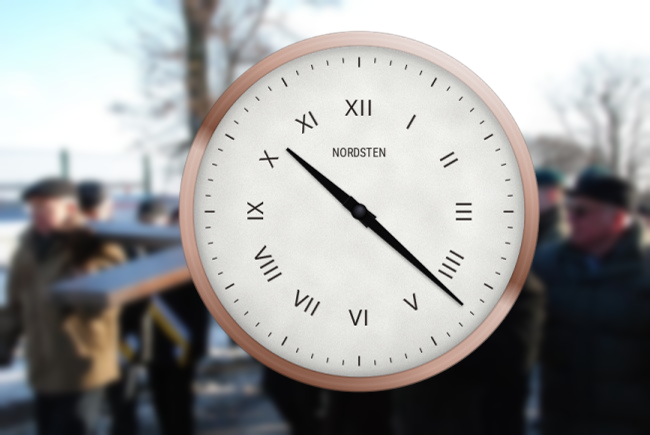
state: 10:22
